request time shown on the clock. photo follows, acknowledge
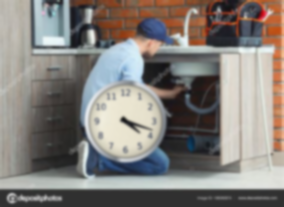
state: 4:18
